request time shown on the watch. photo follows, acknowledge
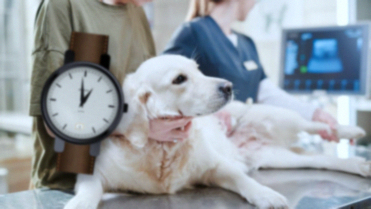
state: 12:59
